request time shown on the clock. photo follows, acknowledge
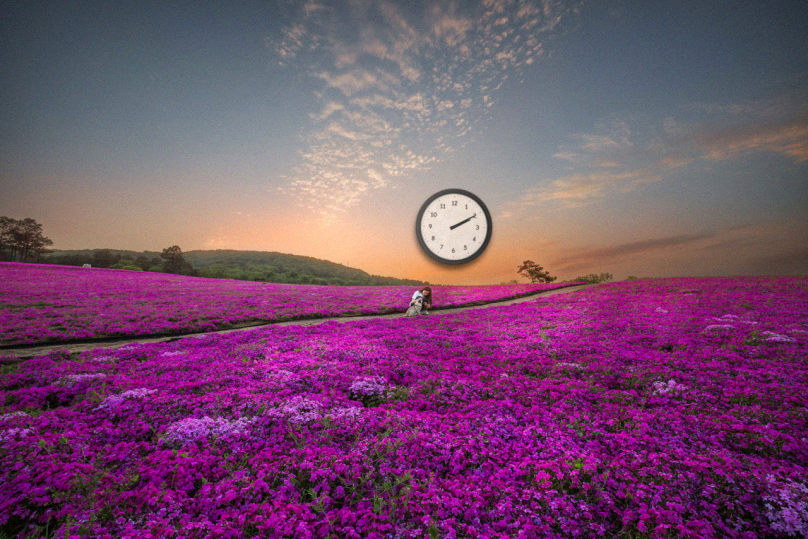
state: 2:10
